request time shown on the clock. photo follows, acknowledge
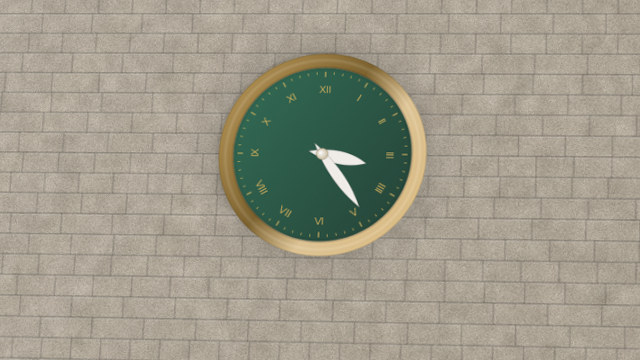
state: 3:24
